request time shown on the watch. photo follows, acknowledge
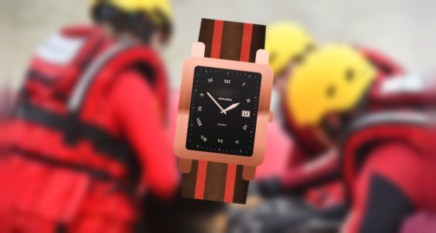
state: 1:52
